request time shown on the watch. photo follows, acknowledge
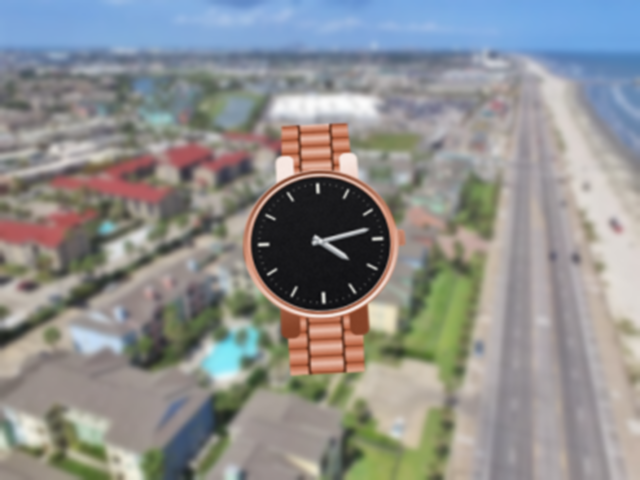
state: 4:13
